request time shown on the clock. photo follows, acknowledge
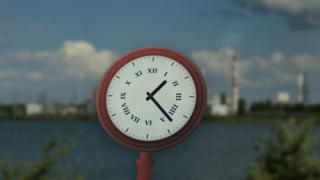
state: 1:23
